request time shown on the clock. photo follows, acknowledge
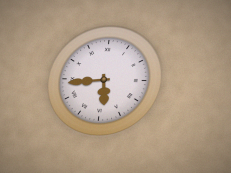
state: 5:44
